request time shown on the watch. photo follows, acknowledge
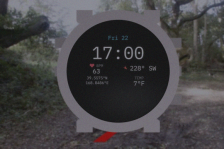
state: 17:00
